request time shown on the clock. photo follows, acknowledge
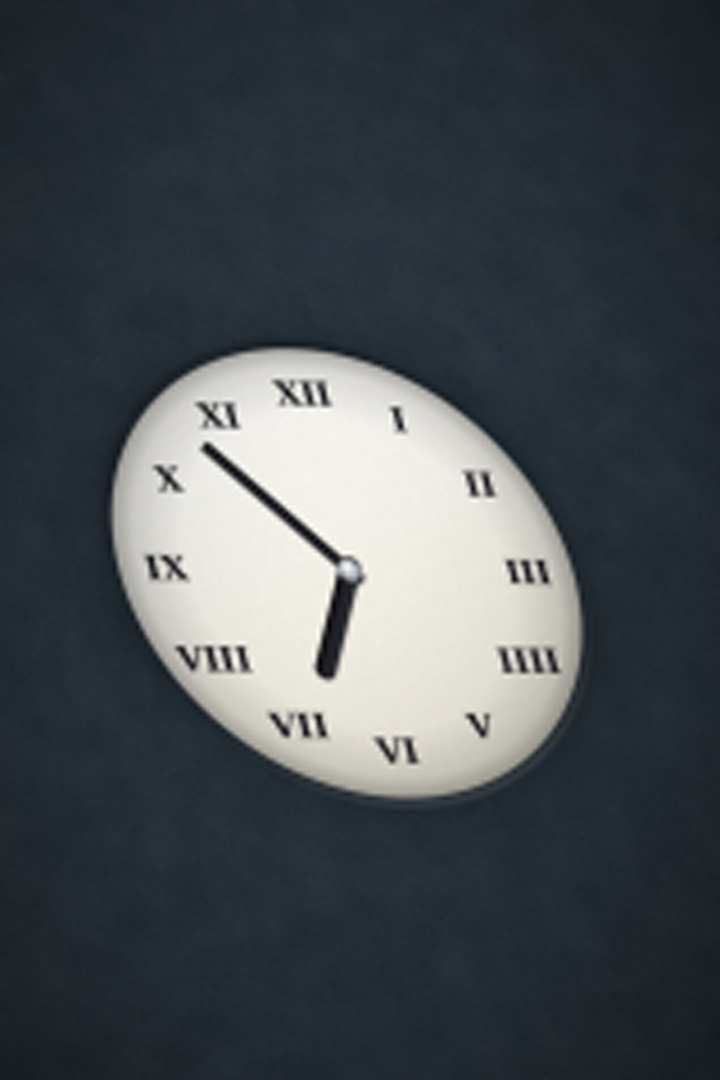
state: 6:53
